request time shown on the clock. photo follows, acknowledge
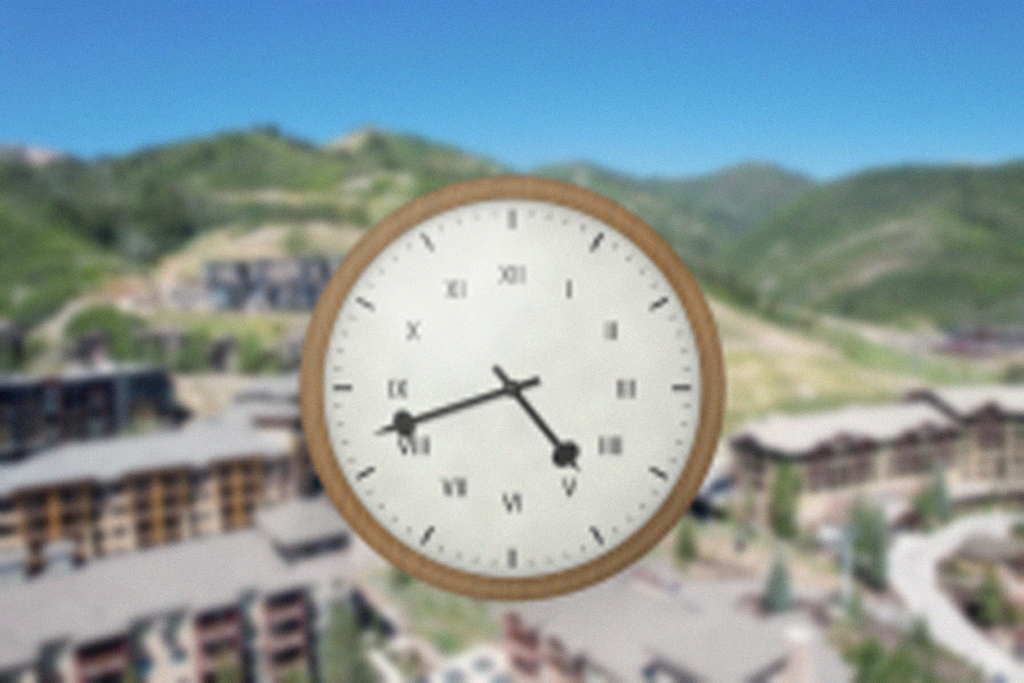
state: 4:42
